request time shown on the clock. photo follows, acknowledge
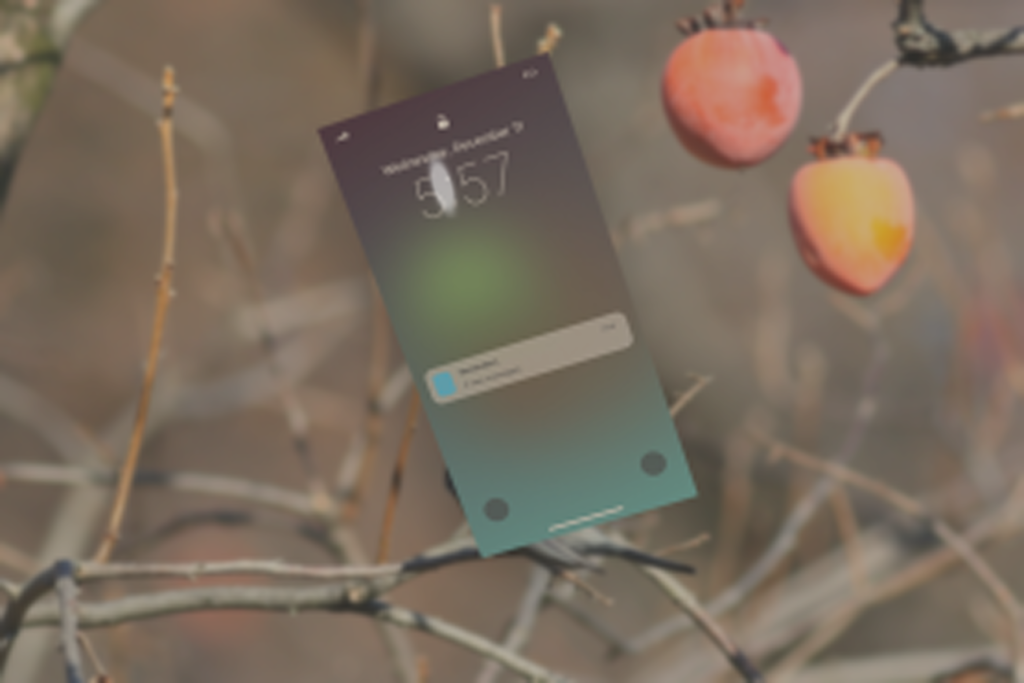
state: 5:57
